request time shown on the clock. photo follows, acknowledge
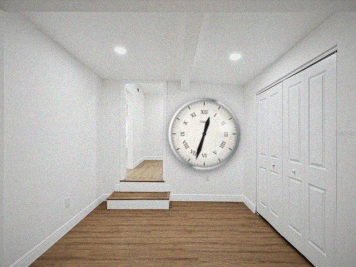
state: 12:33
